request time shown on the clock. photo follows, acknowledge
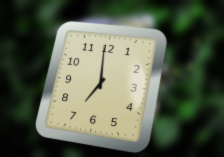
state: 6:59
